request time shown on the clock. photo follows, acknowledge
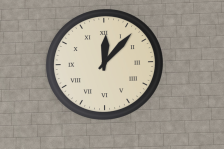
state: 12:07
